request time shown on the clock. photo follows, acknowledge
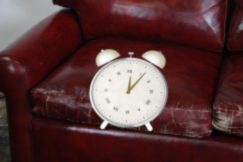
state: 12:06
